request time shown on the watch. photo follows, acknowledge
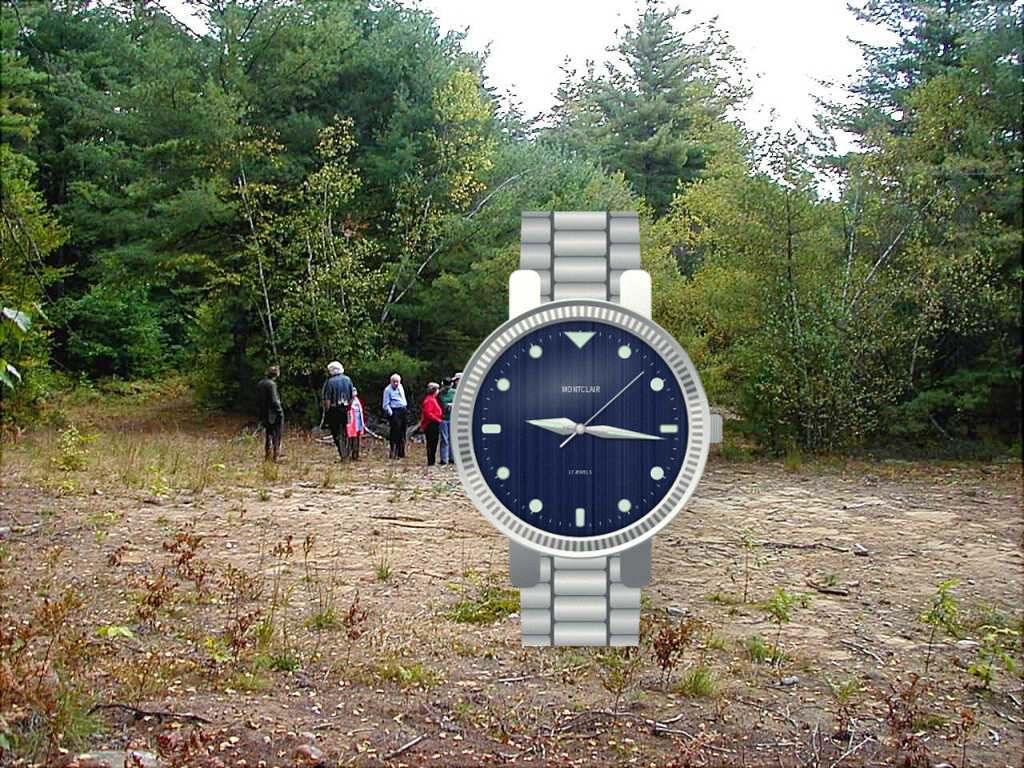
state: 9:16:08
